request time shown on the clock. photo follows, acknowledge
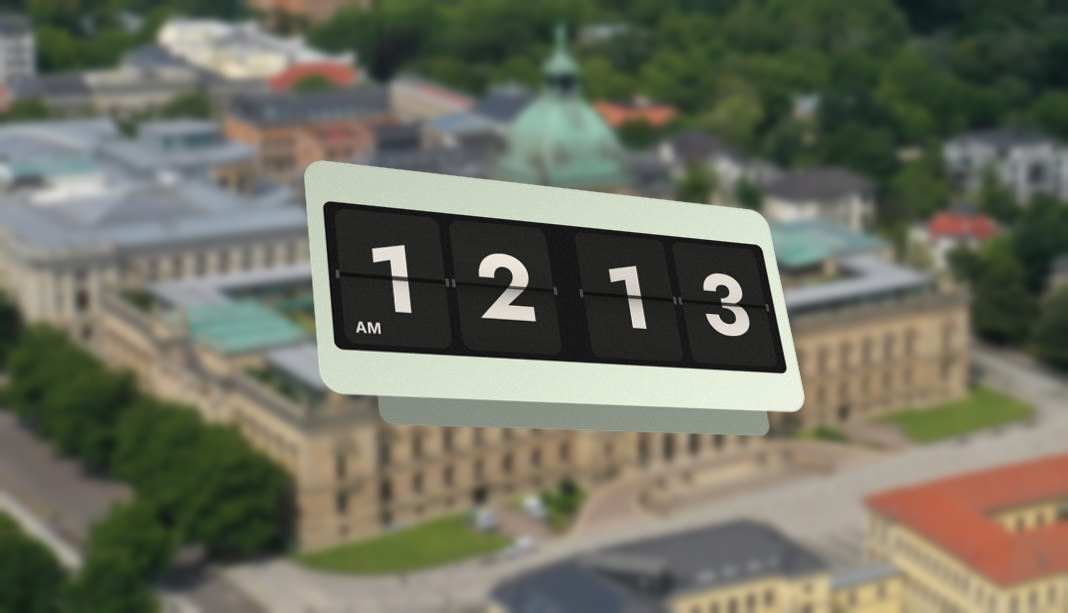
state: 12:13
